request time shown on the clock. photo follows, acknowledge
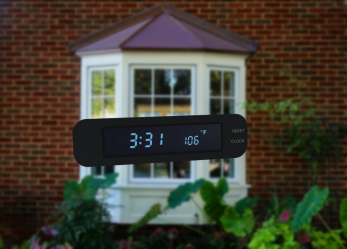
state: 3:31
